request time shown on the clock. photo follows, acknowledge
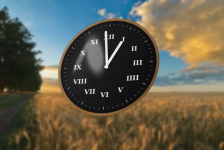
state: 12:59
